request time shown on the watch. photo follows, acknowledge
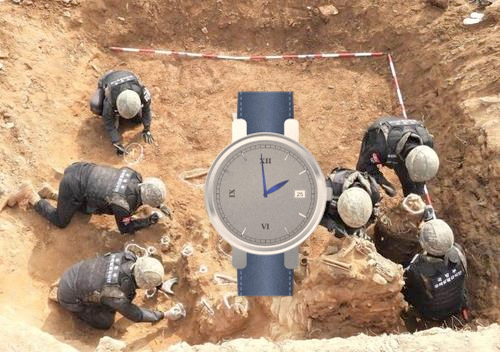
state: 1:59
